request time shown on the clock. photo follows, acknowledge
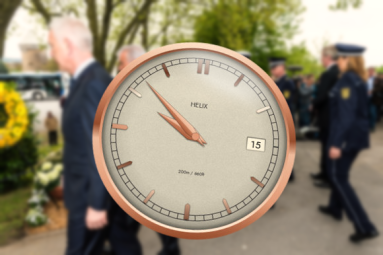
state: 9:52
